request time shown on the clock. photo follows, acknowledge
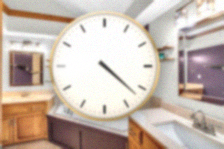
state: 4:22
